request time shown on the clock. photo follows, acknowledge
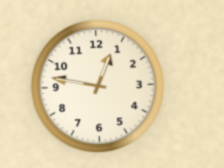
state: 12:47
